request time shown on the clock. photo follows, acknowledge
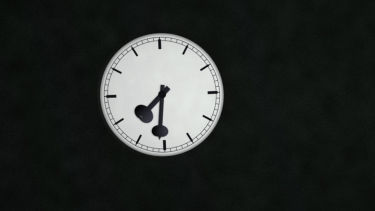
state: 7:31
